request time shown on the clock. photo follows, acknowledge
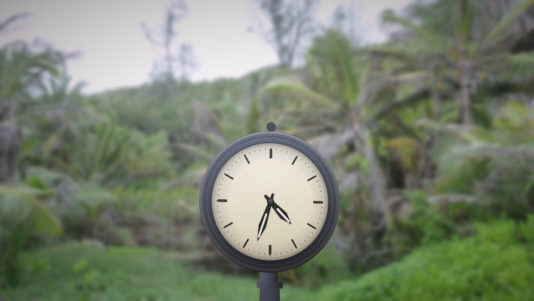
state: 4:33
